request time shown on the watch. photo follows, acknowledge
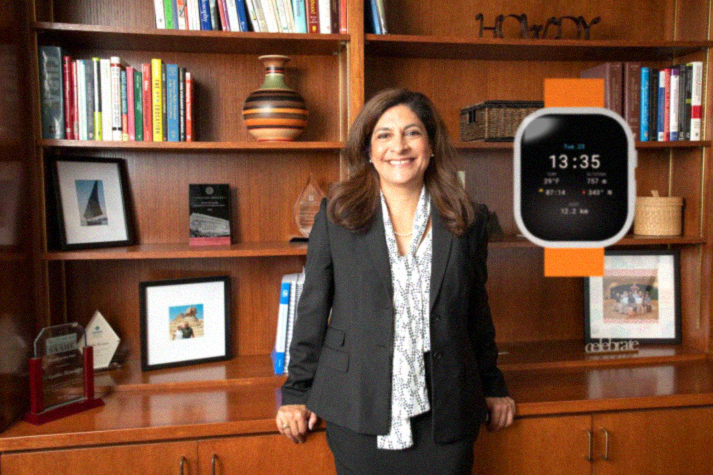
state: 13:35
